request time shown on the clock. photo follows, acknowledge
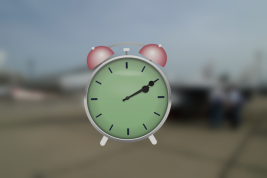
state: 2:10
